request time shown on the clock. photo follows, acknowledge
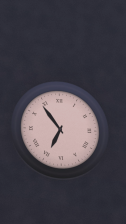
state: 6:54
